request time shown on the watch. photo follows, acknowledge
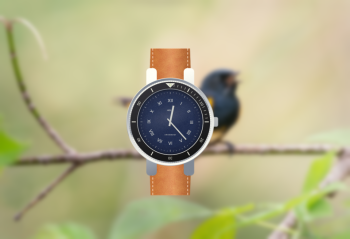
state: 12:23
